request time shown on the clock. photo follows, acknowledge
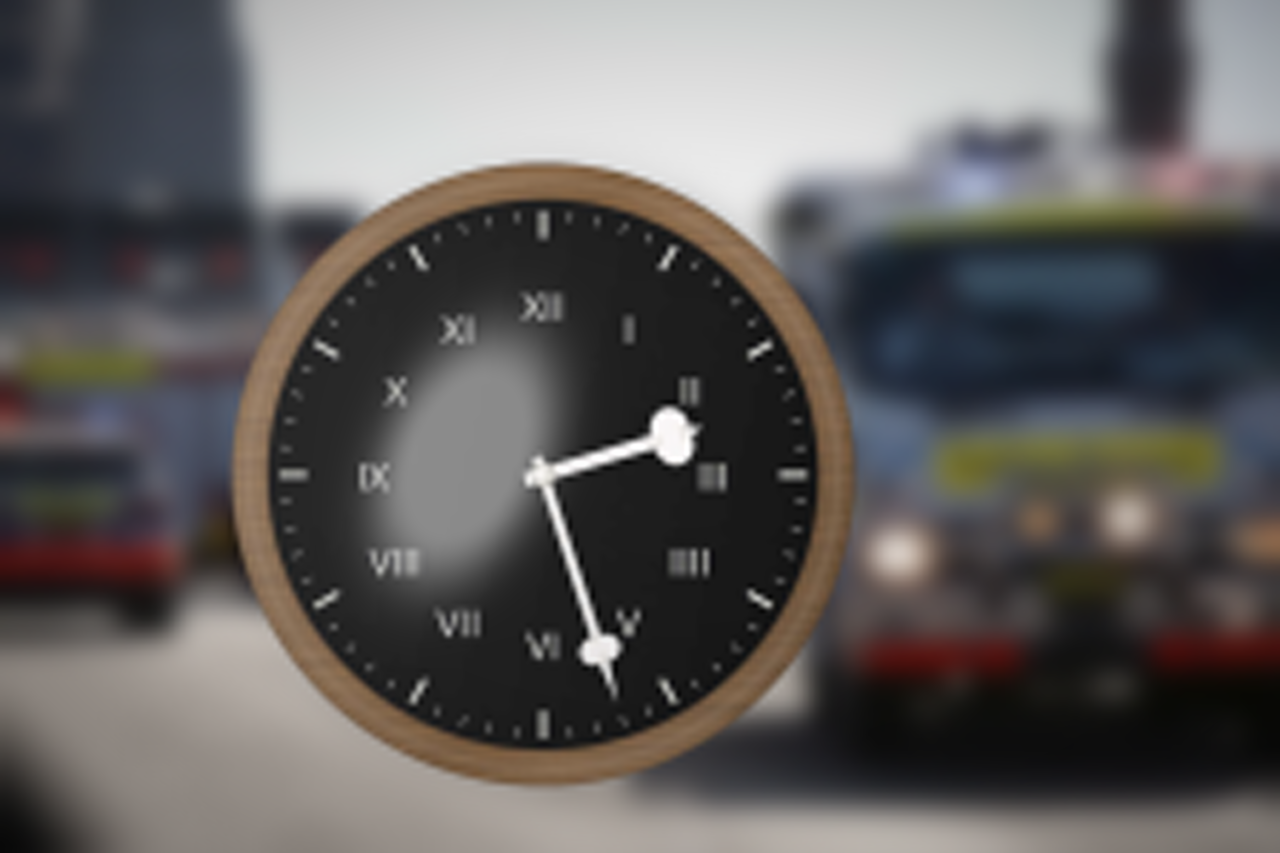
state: 2:27
